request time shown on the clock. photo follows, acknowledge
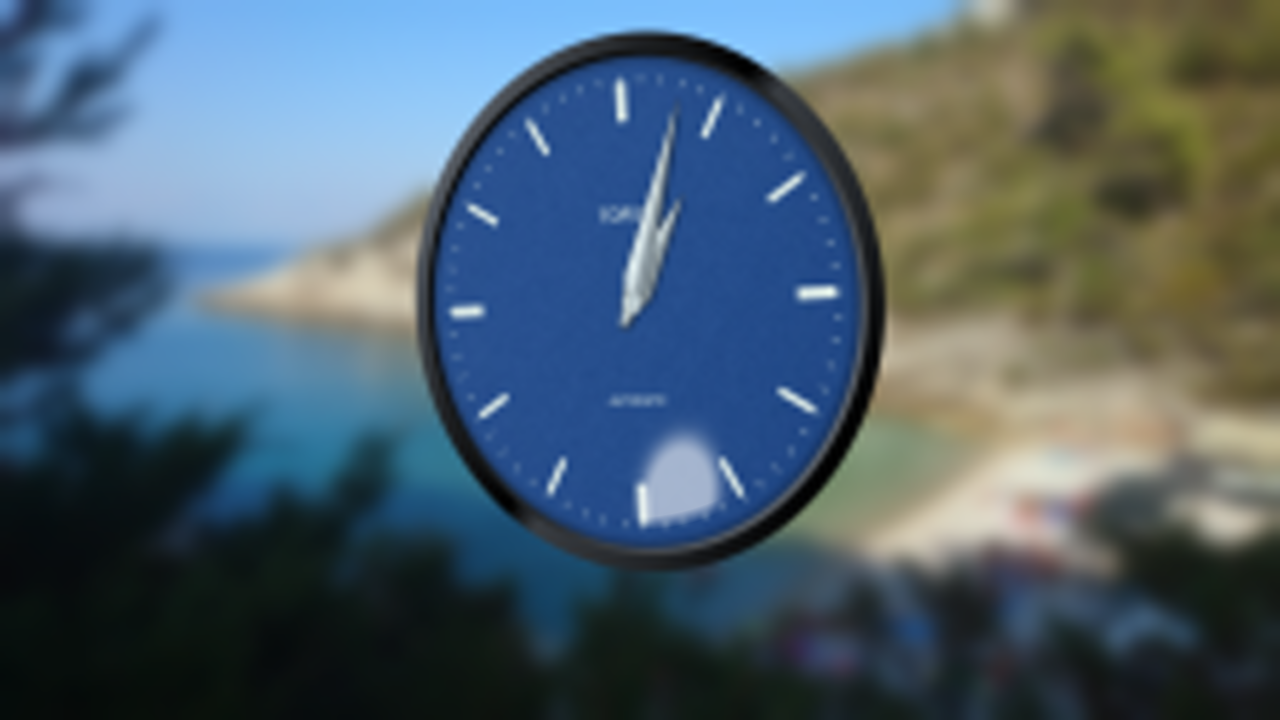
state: 1:03
